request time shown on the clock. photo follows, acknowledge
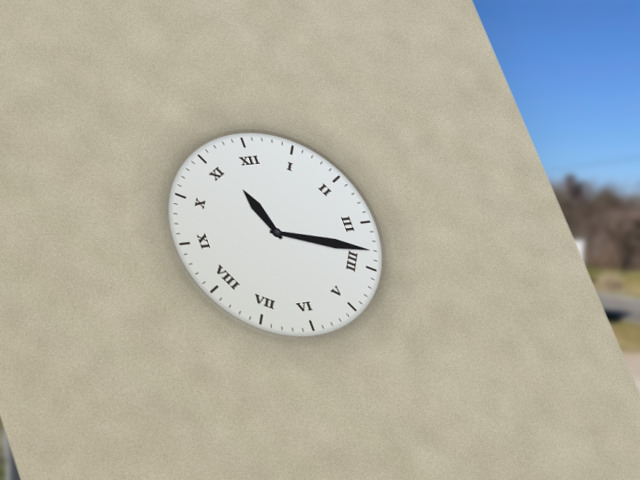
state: 11:18
